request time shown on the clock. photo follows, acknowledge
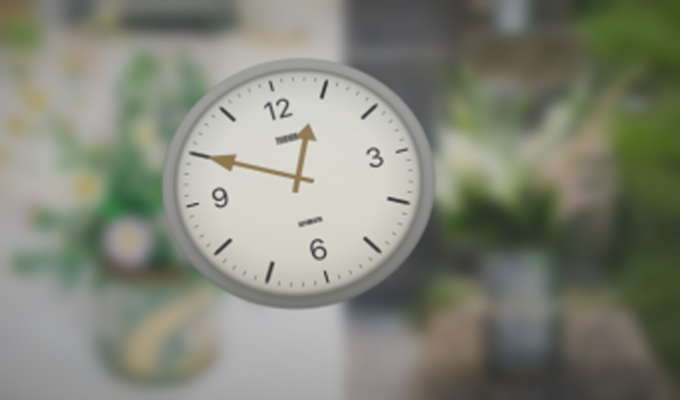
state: 12:50
